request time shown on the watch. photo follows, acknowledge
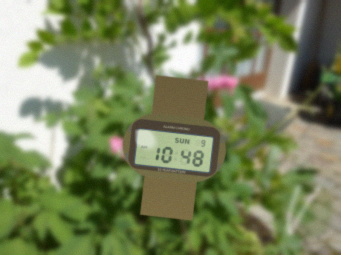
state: 10:48
